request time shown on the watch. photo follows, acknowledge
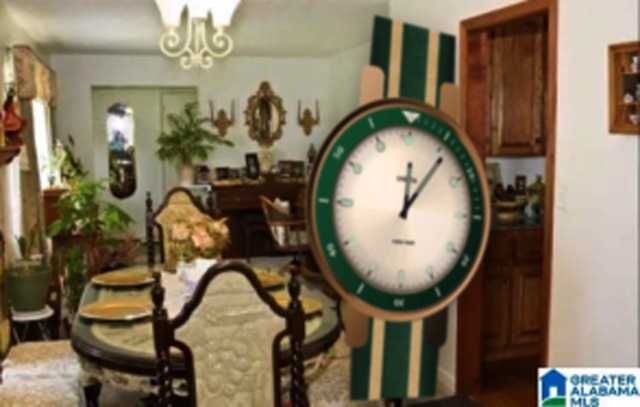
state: 12:06
